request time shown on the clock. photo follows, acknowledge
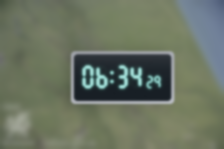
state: 6:34:29
